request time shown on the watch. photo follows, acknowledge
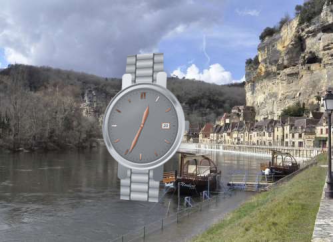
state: 12:34
